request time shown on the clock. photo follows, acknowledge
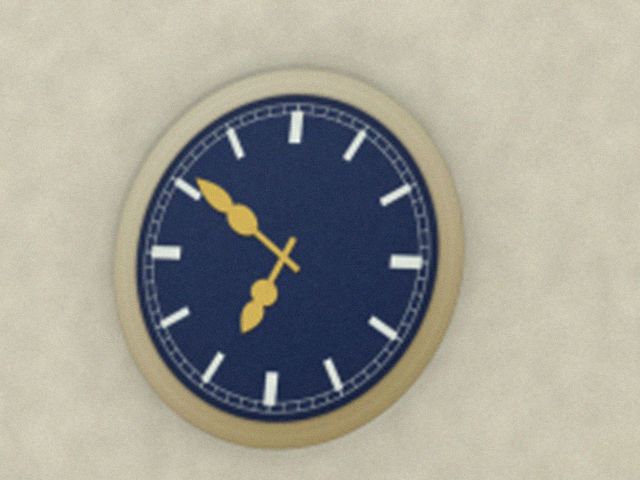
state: 6:51
